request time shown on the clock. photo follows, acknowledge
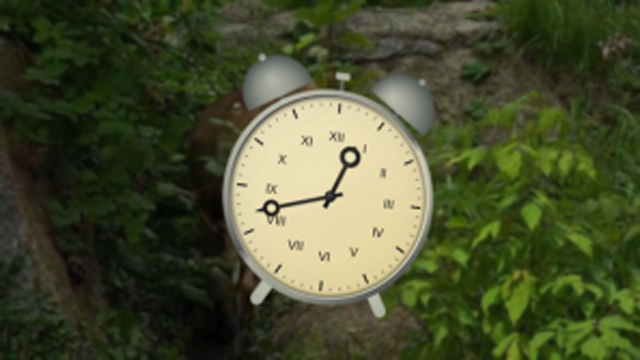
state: 12:42
